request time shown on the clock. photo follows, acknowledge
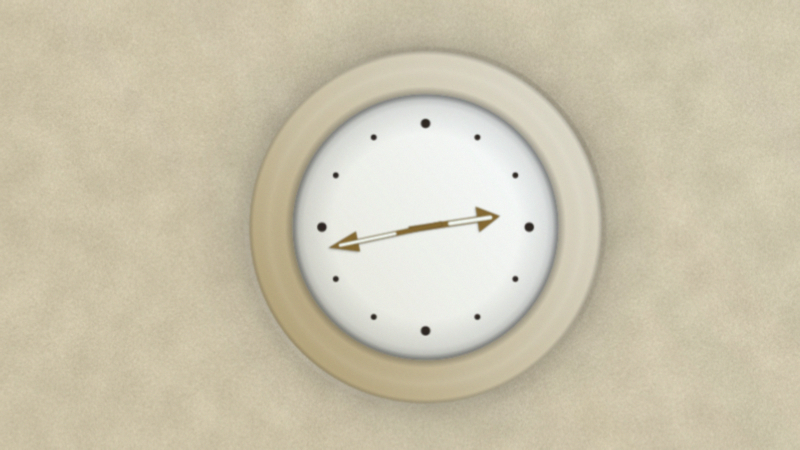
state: 2:43
